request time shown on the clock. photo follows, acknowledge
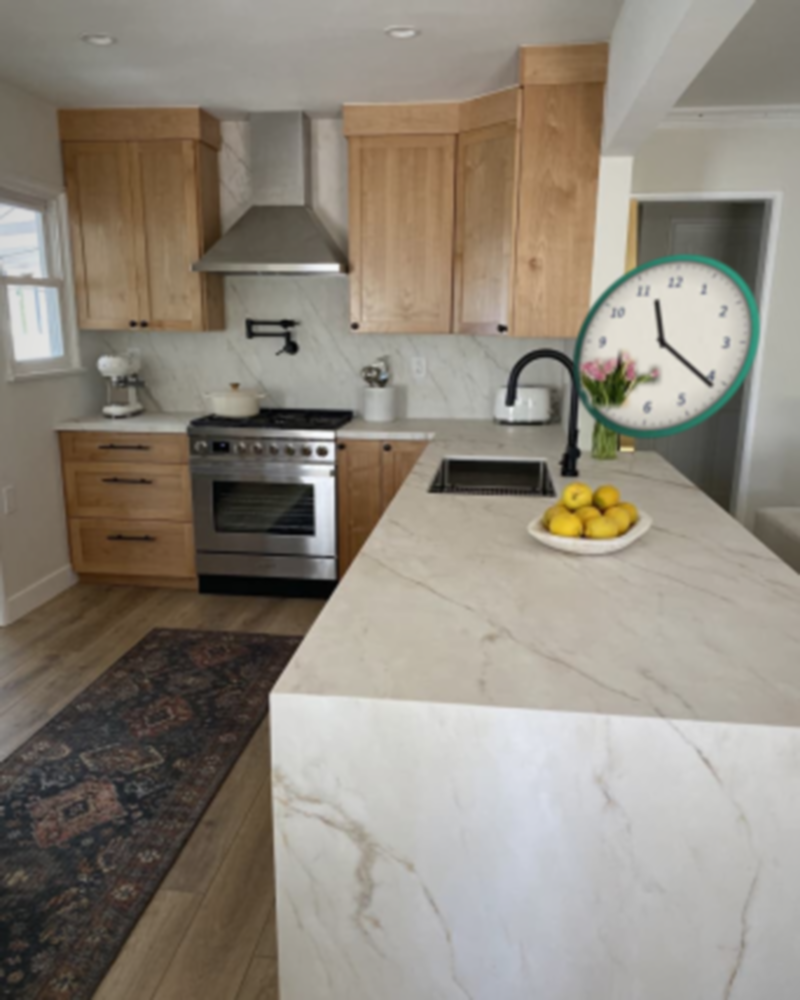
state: 11:21
